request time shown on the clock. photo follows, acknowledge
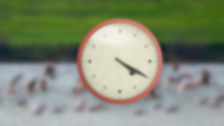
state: 4:20
